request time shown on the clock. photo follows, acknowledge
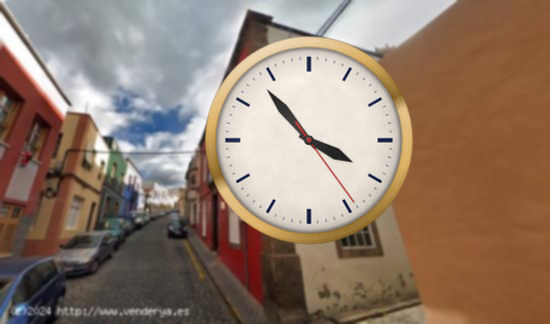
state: 3:53:24
